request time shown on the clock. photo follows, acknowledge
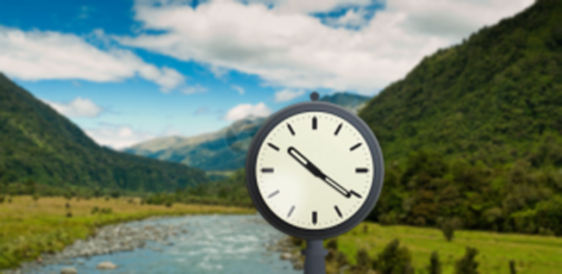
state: 10:21
